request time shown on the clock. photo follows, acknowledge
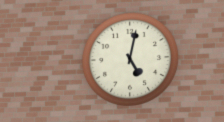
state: 5:02
